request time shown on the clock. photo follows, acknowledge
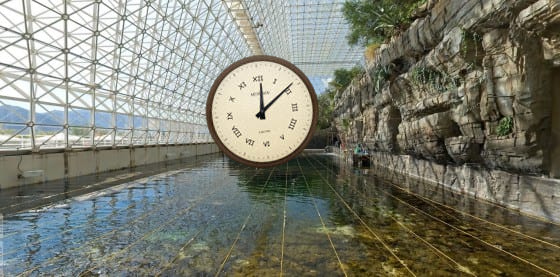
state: 12:09
